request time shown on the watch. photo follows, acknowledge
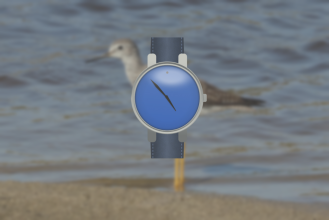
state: 4:53
